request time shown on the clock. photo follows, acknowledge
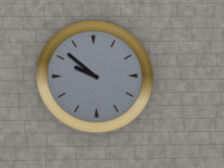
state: 9:52
